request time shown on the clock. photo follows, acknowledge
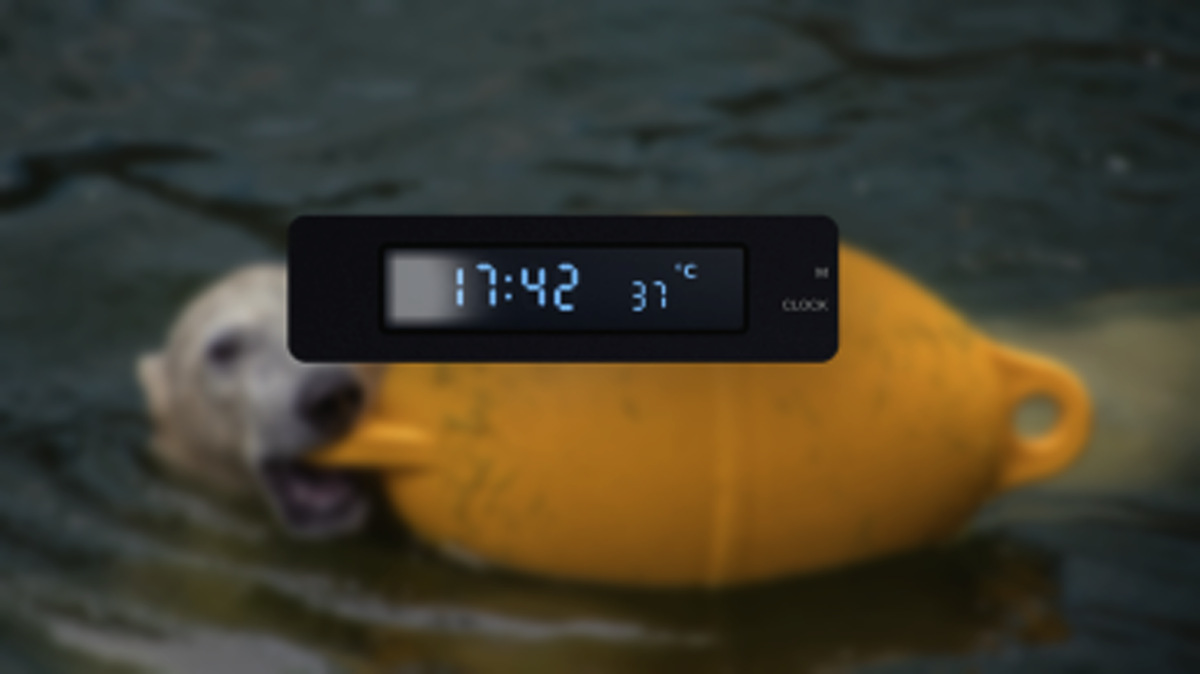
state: 17:42
